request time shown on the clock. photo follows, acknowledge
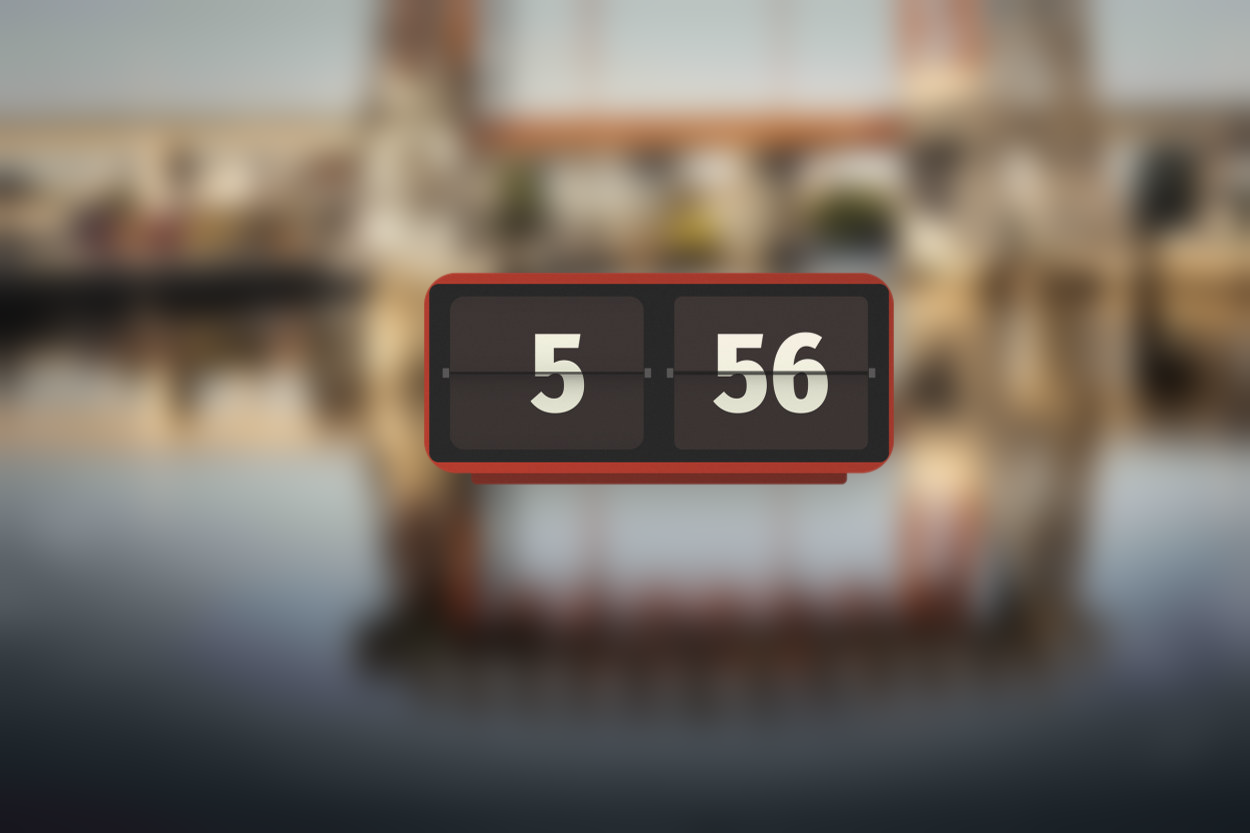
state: 5:56
